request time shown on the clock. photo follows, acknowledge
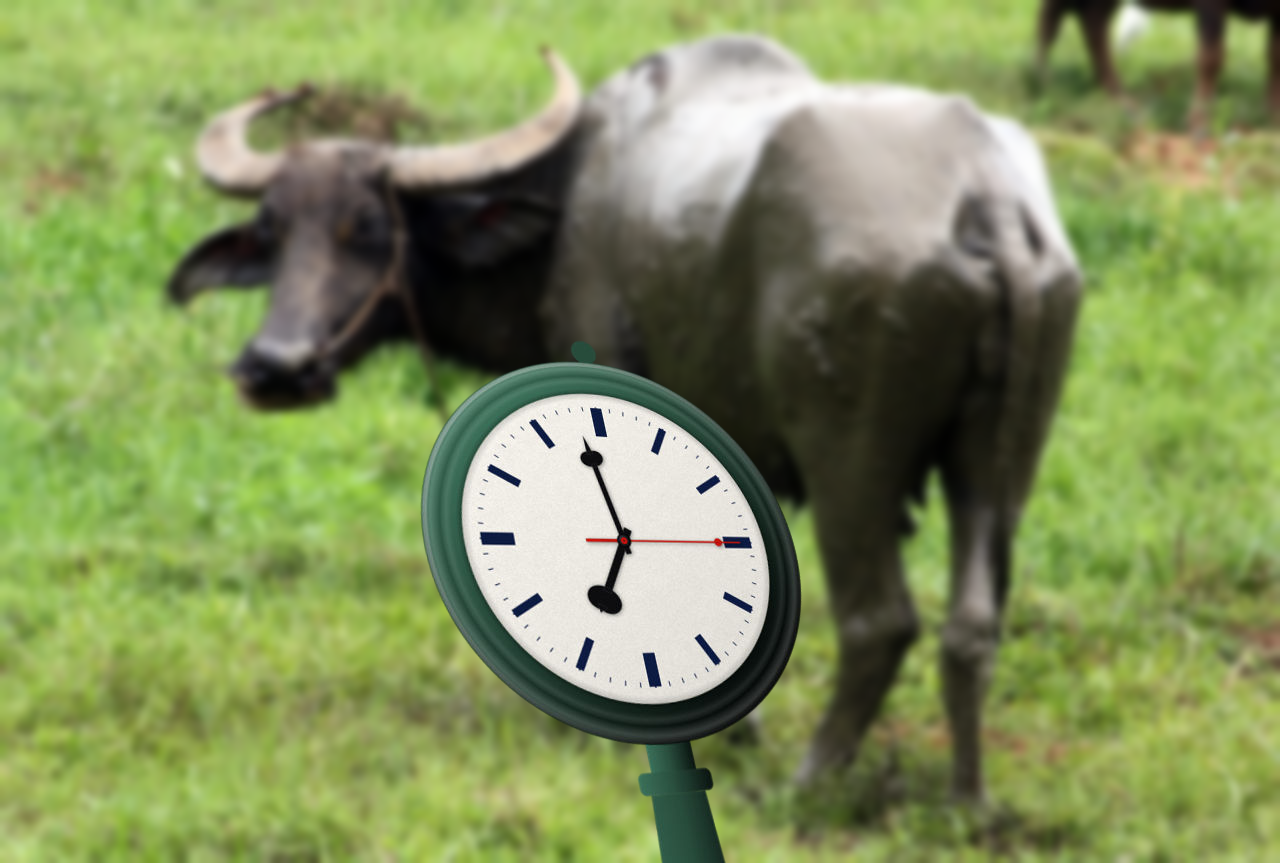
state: 6:58:15
